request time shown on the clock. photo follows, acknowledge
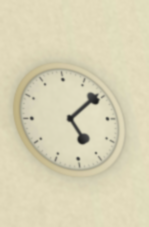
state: 5:09
